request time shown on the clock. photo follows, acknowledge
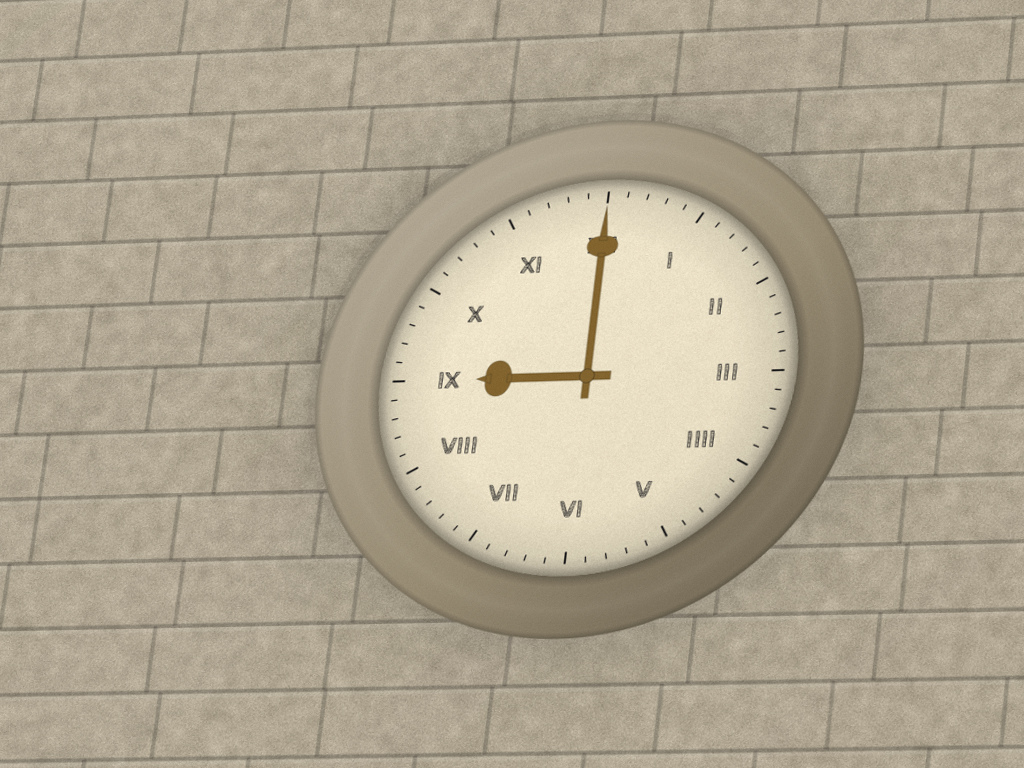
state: 9:00
